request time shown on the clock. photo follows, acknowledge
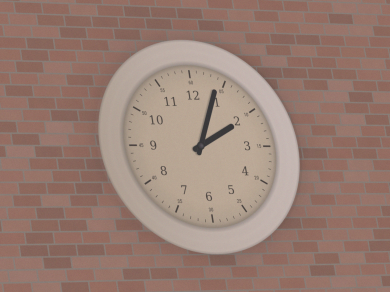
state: 2:04
